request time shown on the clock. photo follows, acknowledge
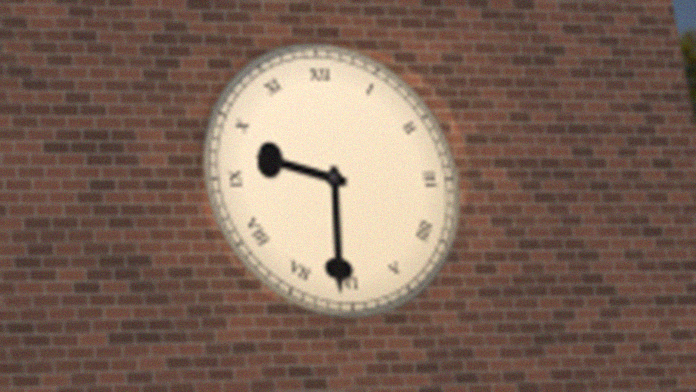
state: 9:31
